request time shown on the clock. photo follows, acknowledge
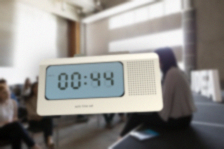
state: 0:44
